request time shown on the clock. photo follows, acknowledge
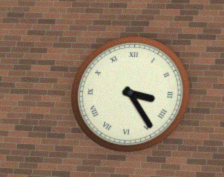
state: 3:24
